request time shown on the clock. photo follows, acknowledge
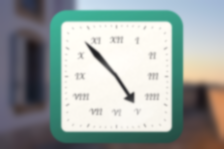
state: 4:53
